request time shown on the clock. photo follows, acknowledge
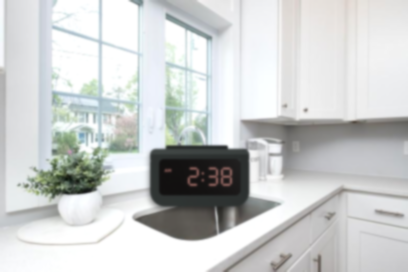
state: 2:38
